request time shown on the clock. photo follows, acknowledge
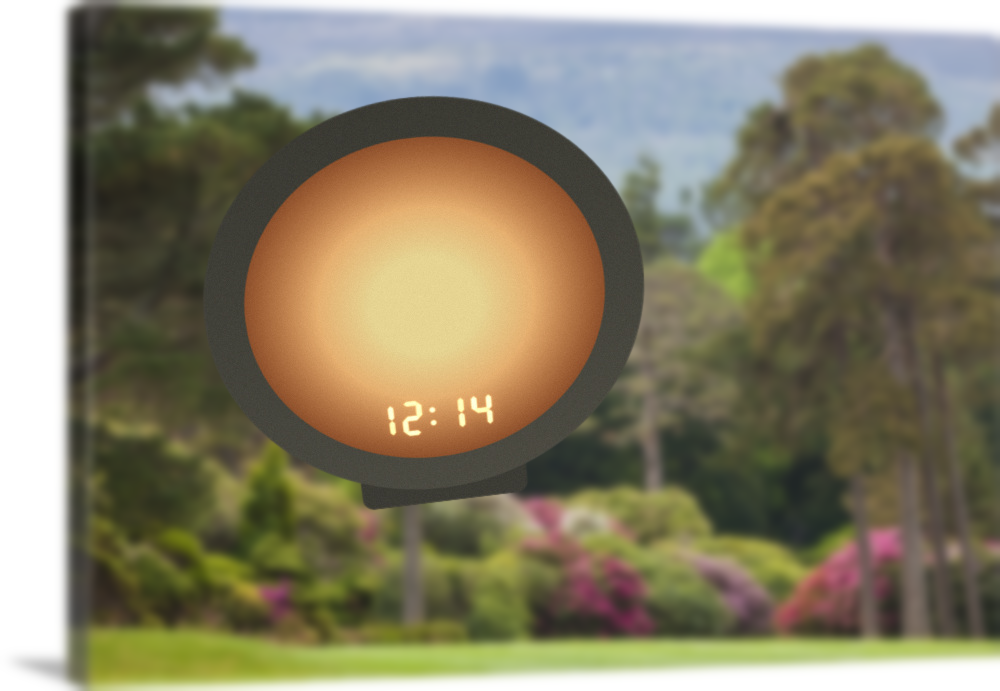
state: 12:14
